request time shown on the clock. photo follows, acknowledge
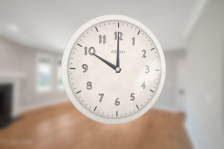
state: 10:00
